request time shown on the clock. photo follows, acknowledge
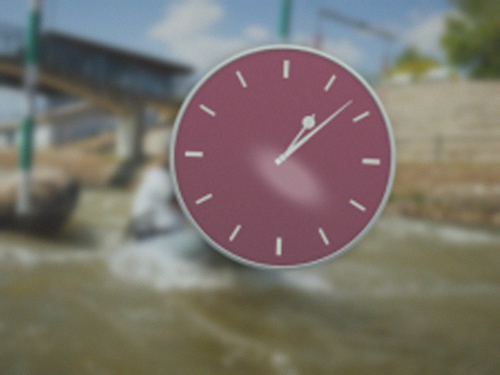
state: 1:08
